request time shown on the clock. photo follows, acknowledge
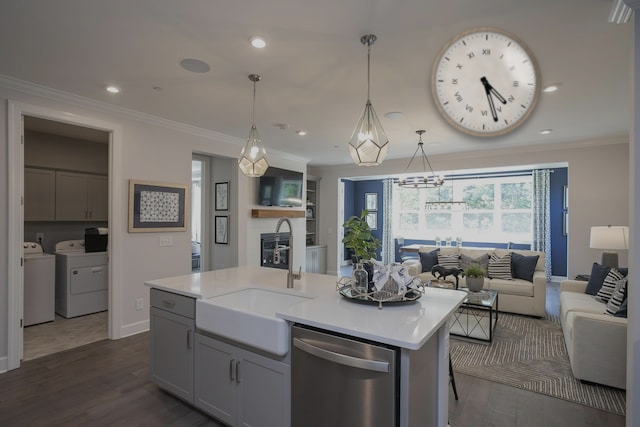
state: 4:27
